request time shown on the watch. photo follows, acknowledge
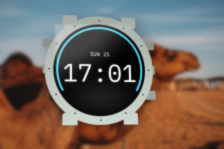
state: 17:01
